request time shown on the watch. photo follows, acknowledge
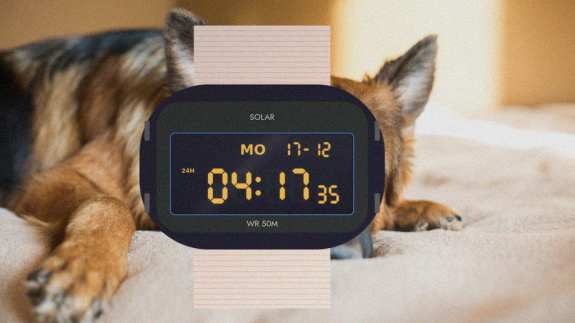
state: 4:17:35
